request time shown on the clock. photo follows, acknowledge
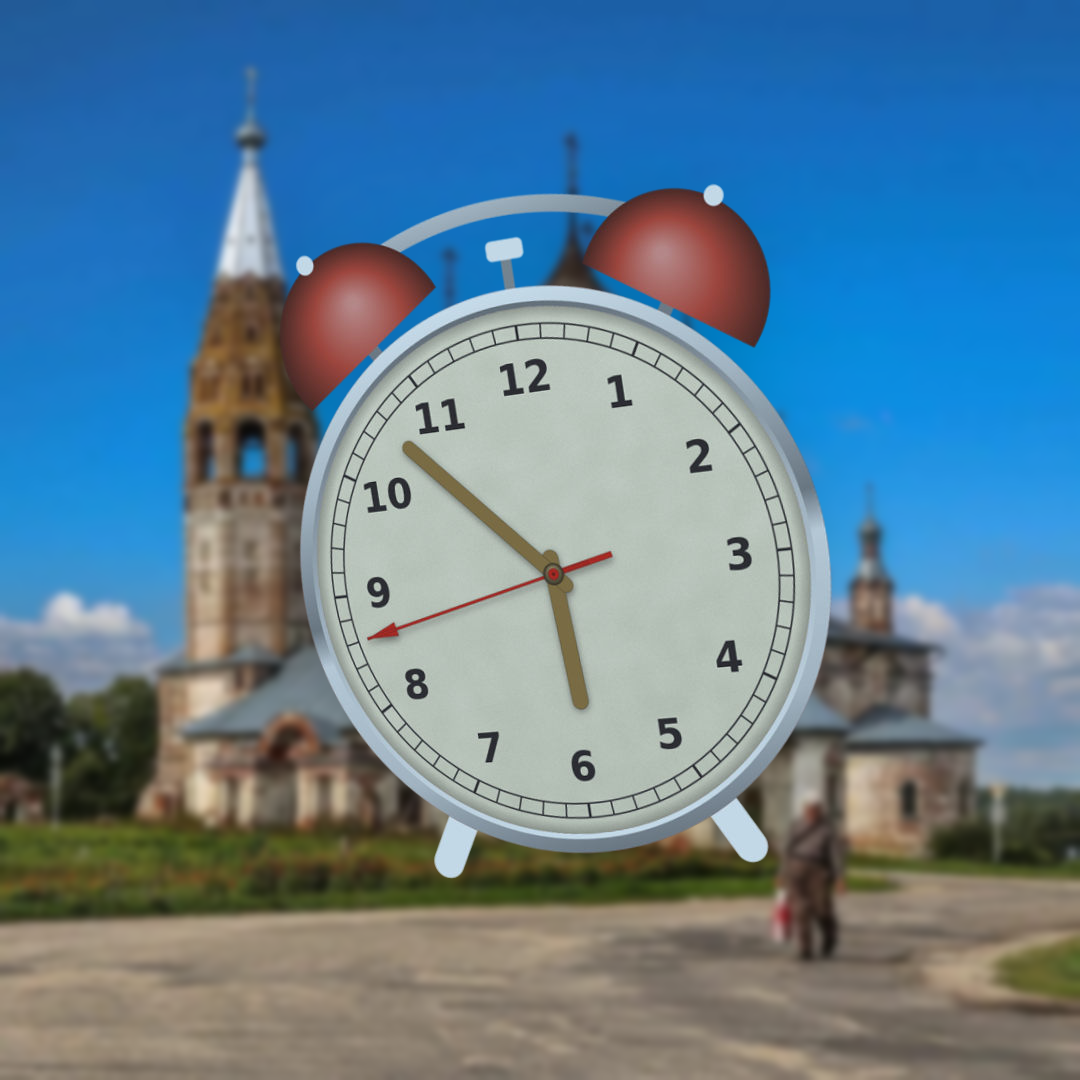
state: 5:52:43
